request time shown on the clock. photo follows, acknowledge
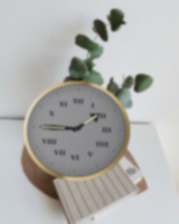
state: 1:45
